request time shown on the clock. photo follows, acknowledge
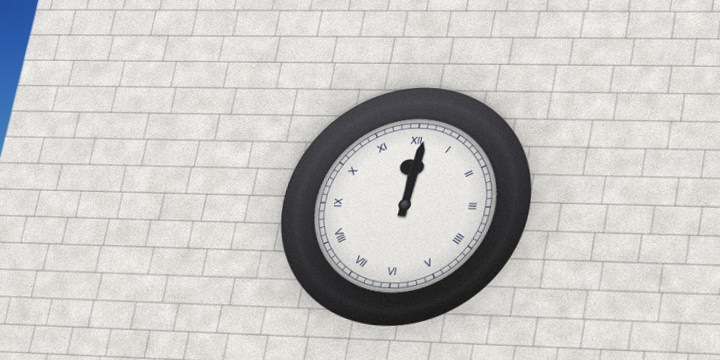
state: 12:01
